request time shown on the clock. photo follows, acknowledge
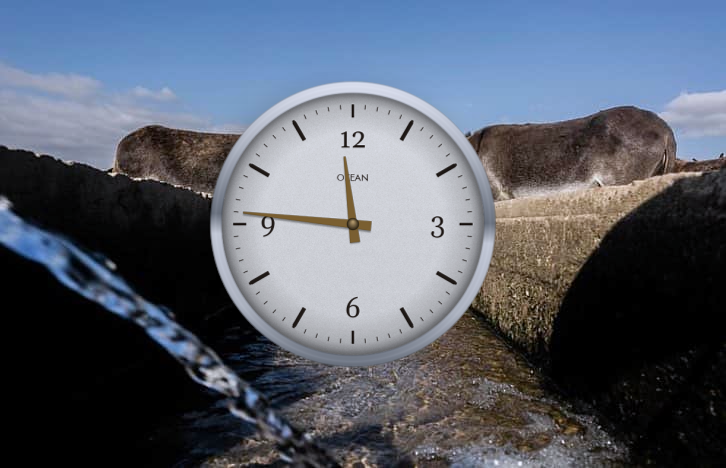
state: 11:46
